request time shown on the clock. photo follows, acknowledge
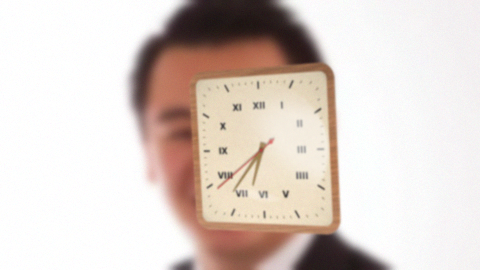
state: 6:36:39
